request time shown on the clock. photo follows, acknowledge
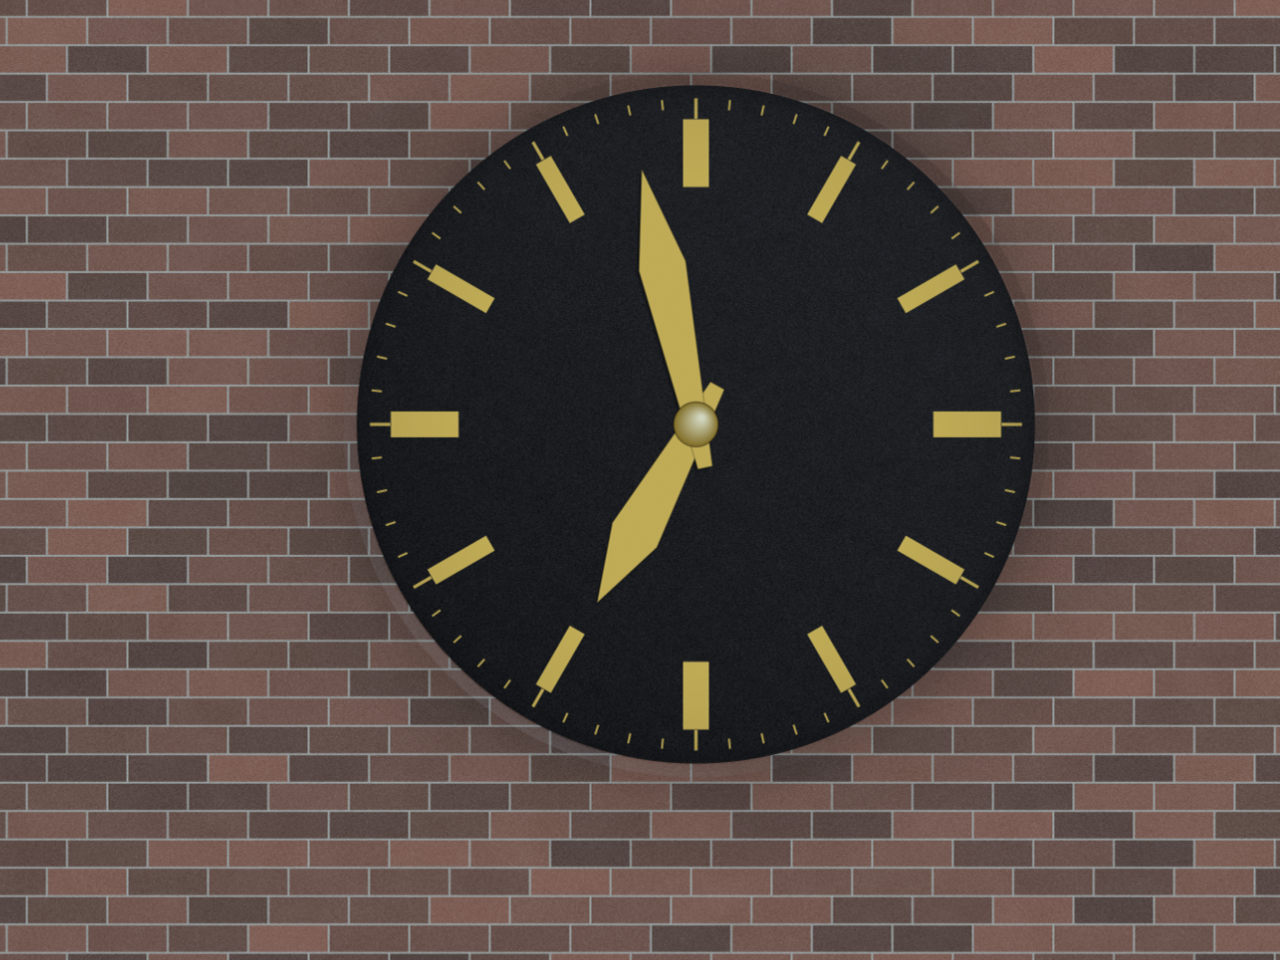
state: 6:58
